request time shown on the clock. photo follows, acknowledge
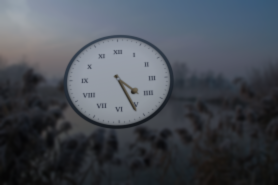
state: 4:26
